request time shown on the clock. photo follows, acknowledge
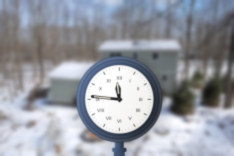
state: 11:46
